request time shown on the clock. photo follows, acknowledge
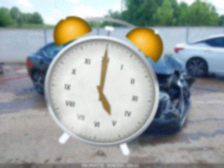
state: 5:00
